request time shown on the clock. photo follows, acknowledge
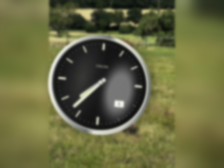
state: 7:37
